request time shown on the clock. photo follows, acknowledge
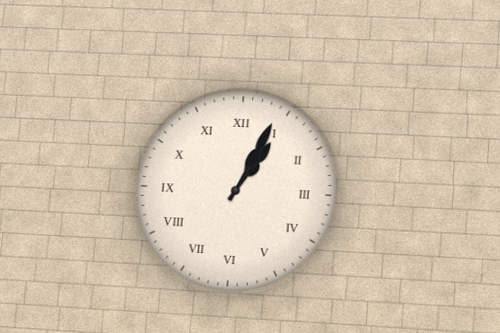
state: 1:04
